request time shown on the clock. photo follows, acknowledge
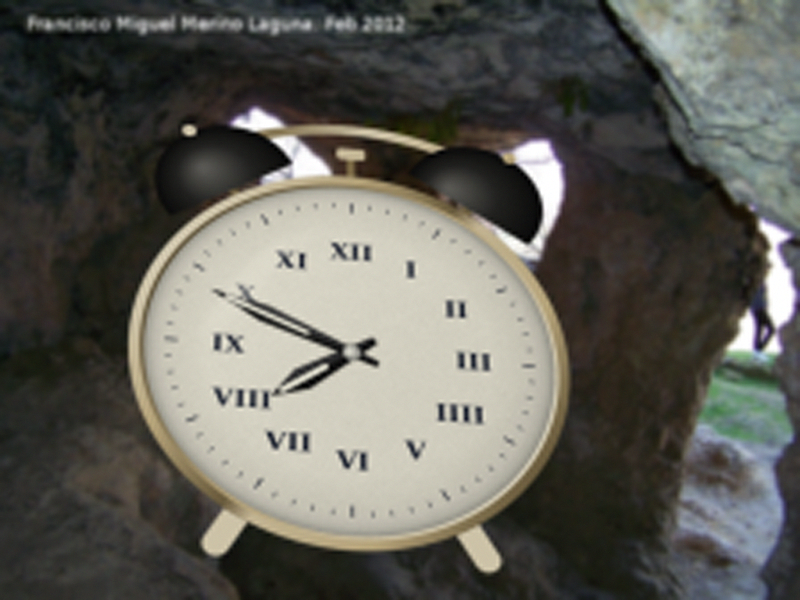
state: 7:49
